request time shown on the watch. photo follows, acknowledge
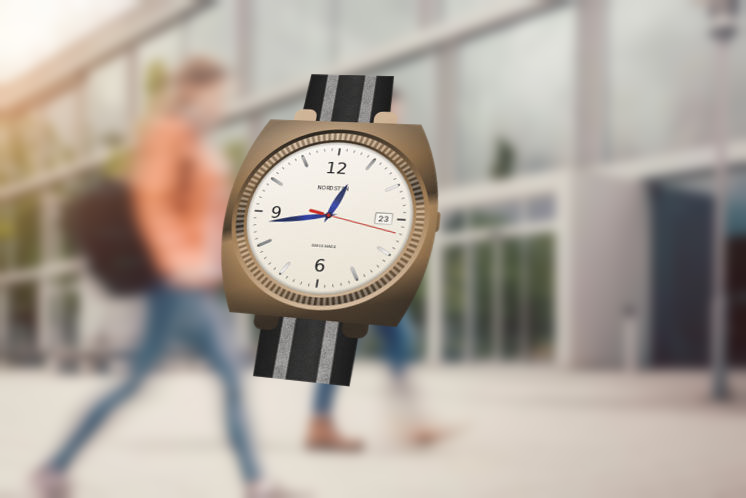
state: 12:43:17
